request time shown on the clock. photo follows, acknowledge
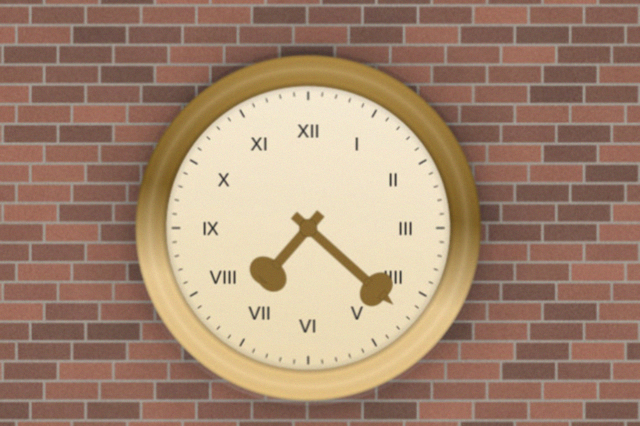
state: 7:22
